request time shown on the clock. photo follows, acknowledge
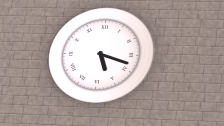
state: 5:18
